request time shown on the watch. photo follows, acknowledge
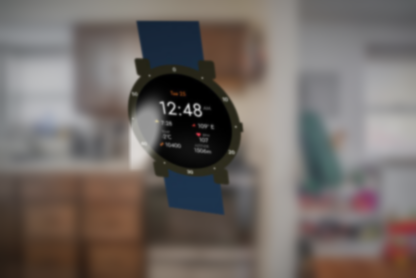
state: 12:48
